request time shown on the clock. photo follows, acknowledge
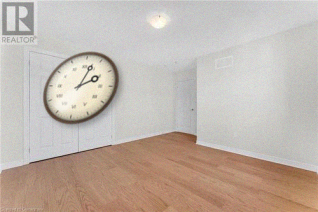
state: 2:03
